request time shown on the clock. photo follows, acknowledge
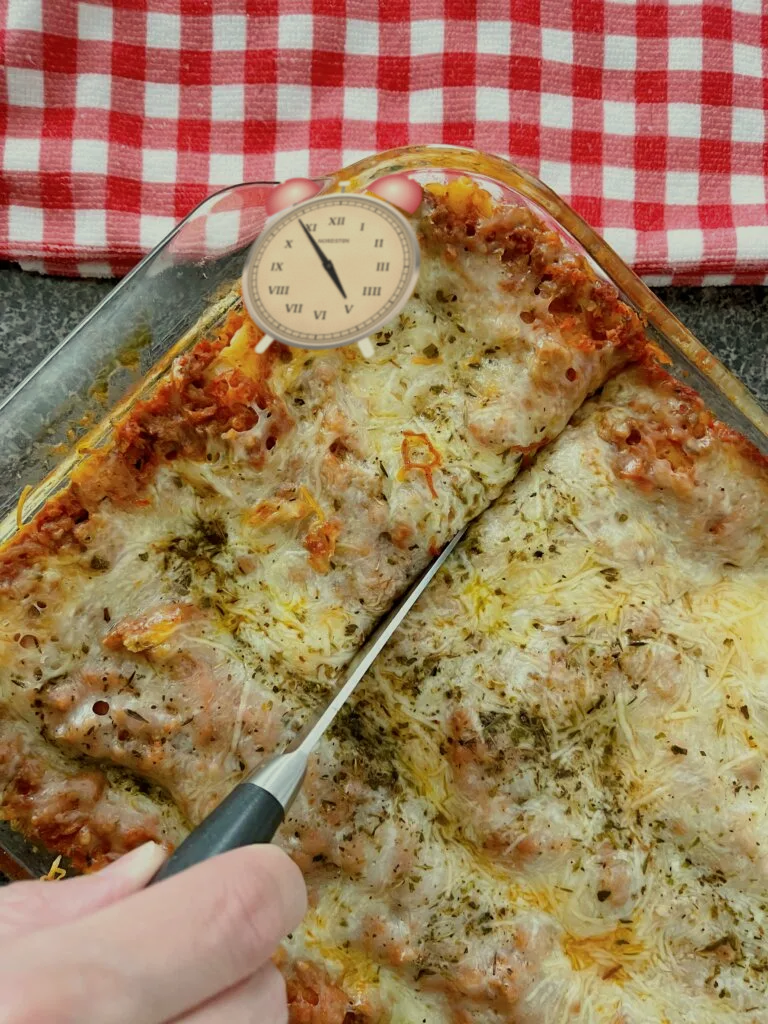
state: 4:54
